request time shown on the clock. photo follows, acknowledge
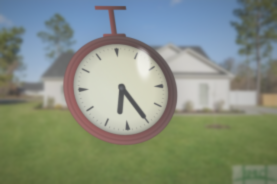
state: 6:25
